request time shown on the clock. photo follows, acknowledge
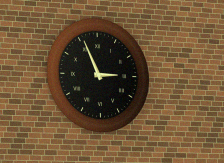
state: 2:56
